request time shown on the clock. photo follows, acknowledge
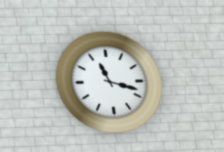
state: 11:18
